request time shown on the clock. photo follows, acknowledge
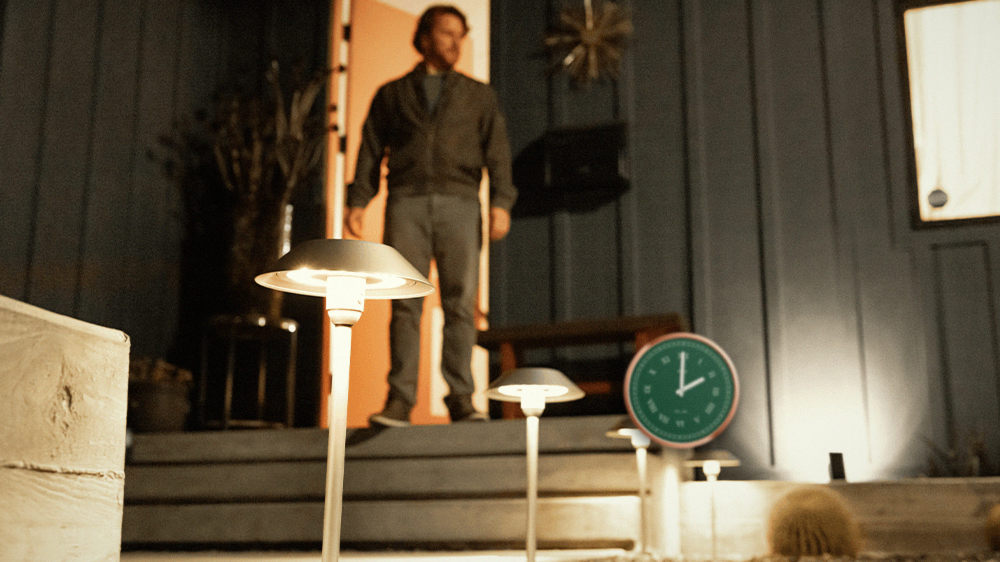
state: 2:00
